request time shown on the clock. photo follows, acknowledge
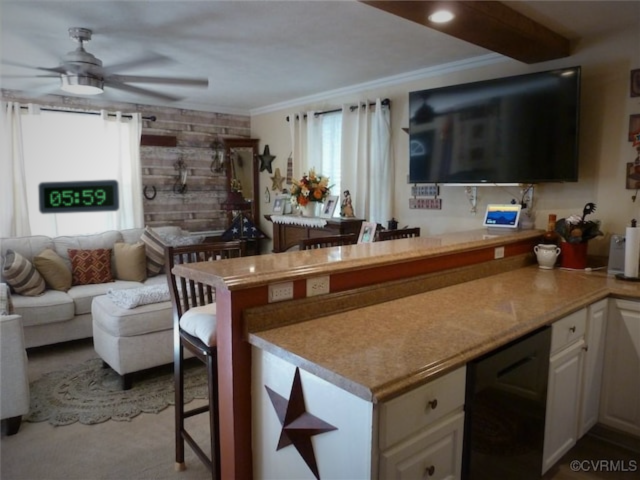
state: 5:59
